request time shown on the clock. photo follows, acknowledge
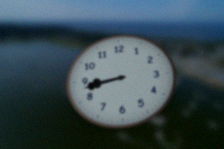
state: 8:43
